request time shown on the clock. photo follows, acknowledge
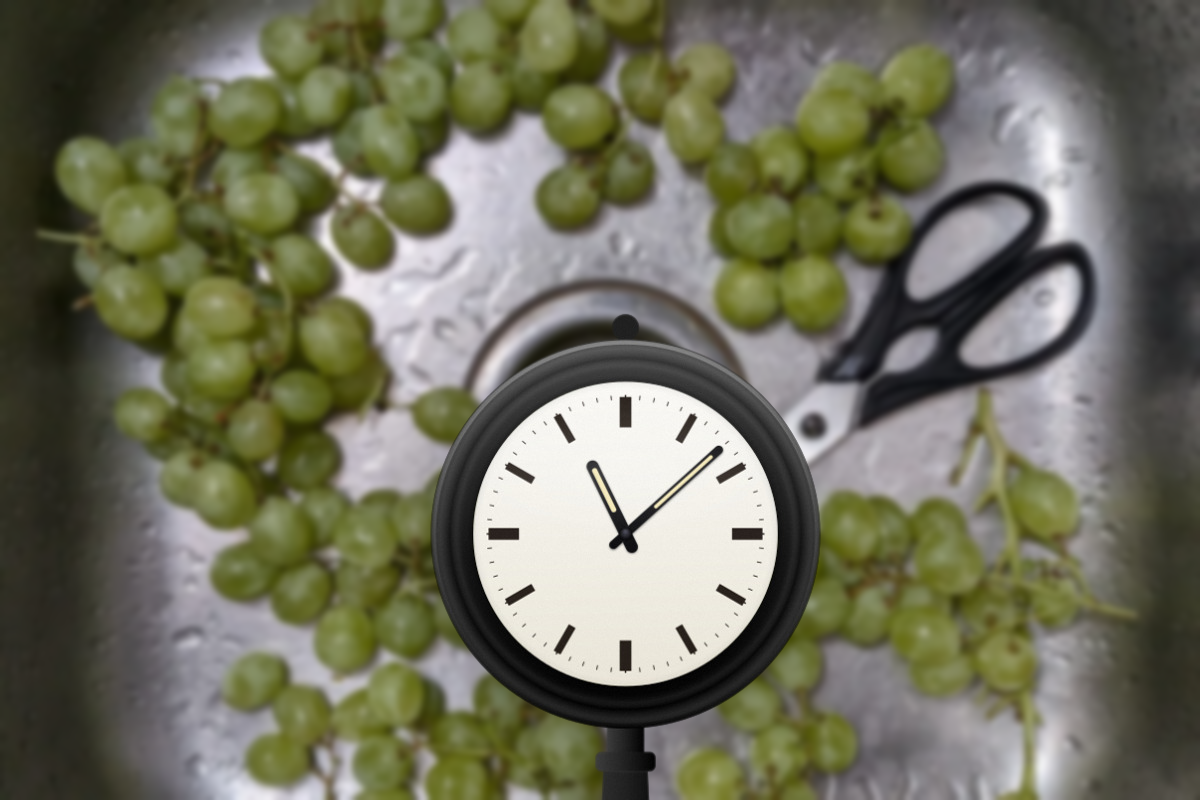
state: 11:08
